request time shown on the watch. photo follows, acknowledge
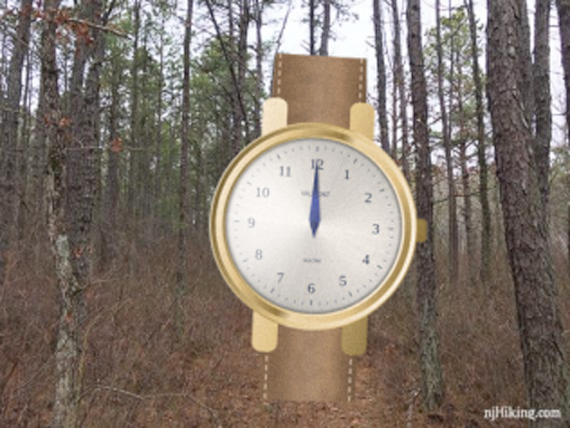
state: 12:00
